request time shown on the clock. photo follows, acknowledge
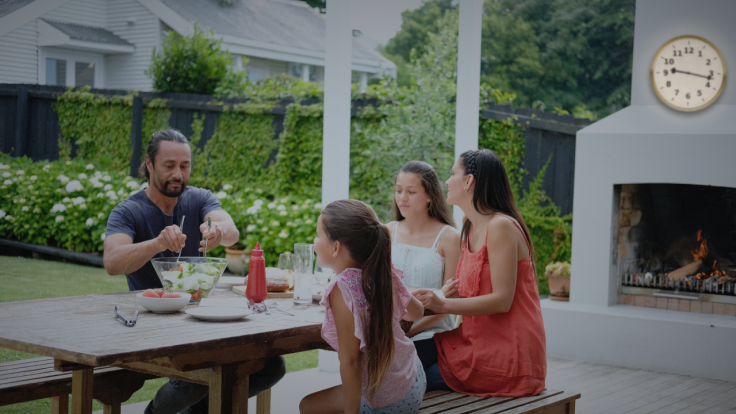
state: 9:17
